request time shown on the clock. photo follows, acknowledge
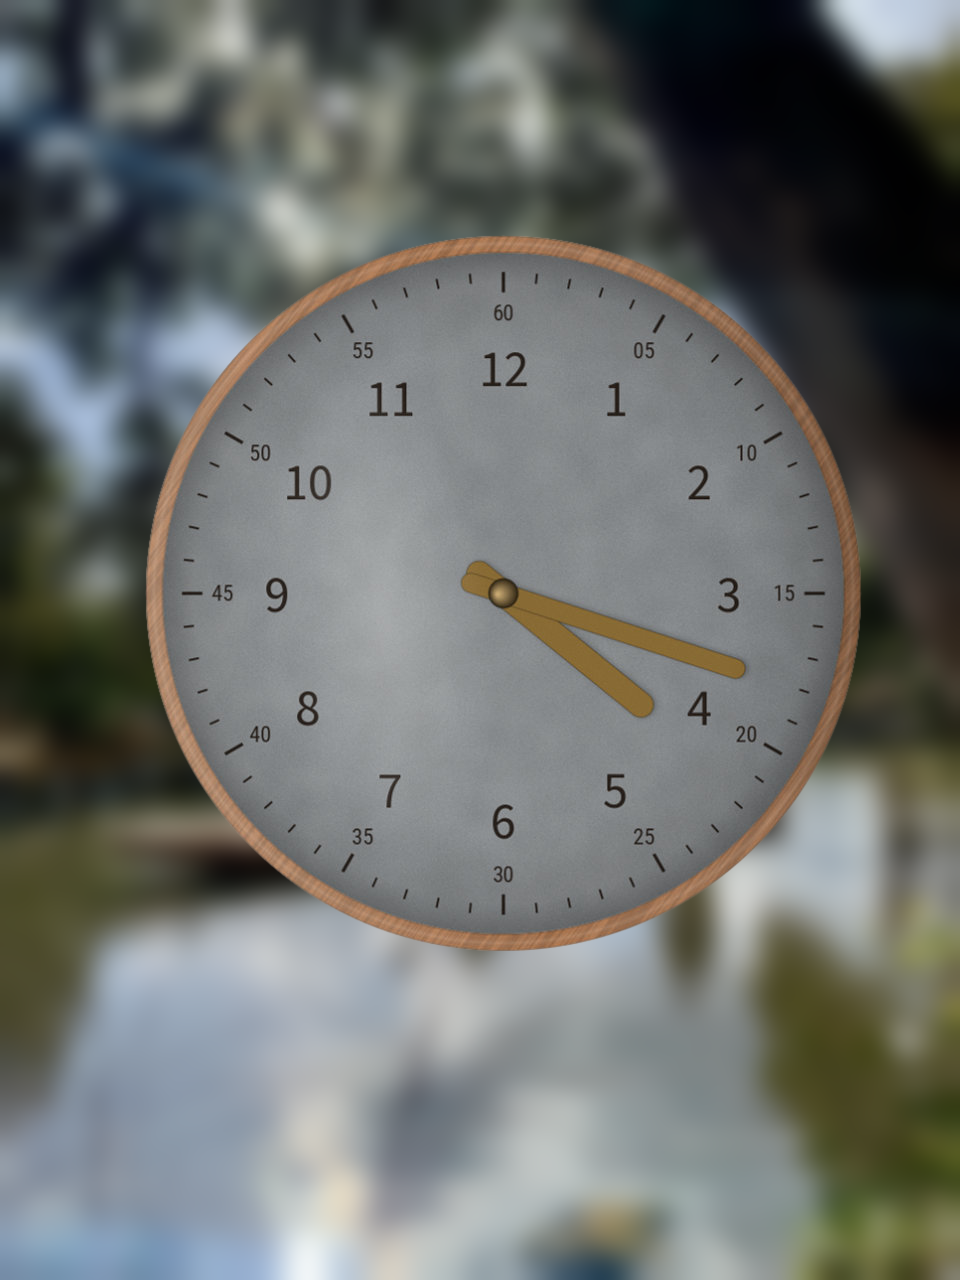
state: 4:18
